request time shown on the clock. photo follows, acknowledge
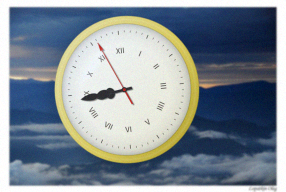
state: 8:43:56
